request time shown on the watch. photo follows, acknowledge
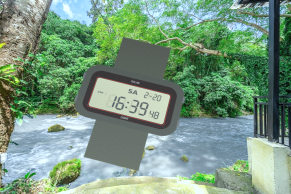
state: 16:39:48
